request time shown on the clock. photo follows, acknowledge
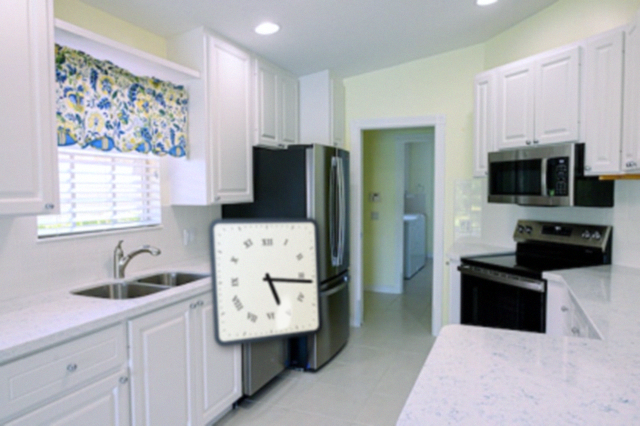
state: 5:16
